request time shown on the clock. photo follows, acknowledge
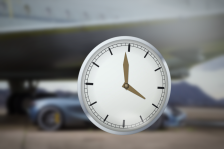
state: 3:59
